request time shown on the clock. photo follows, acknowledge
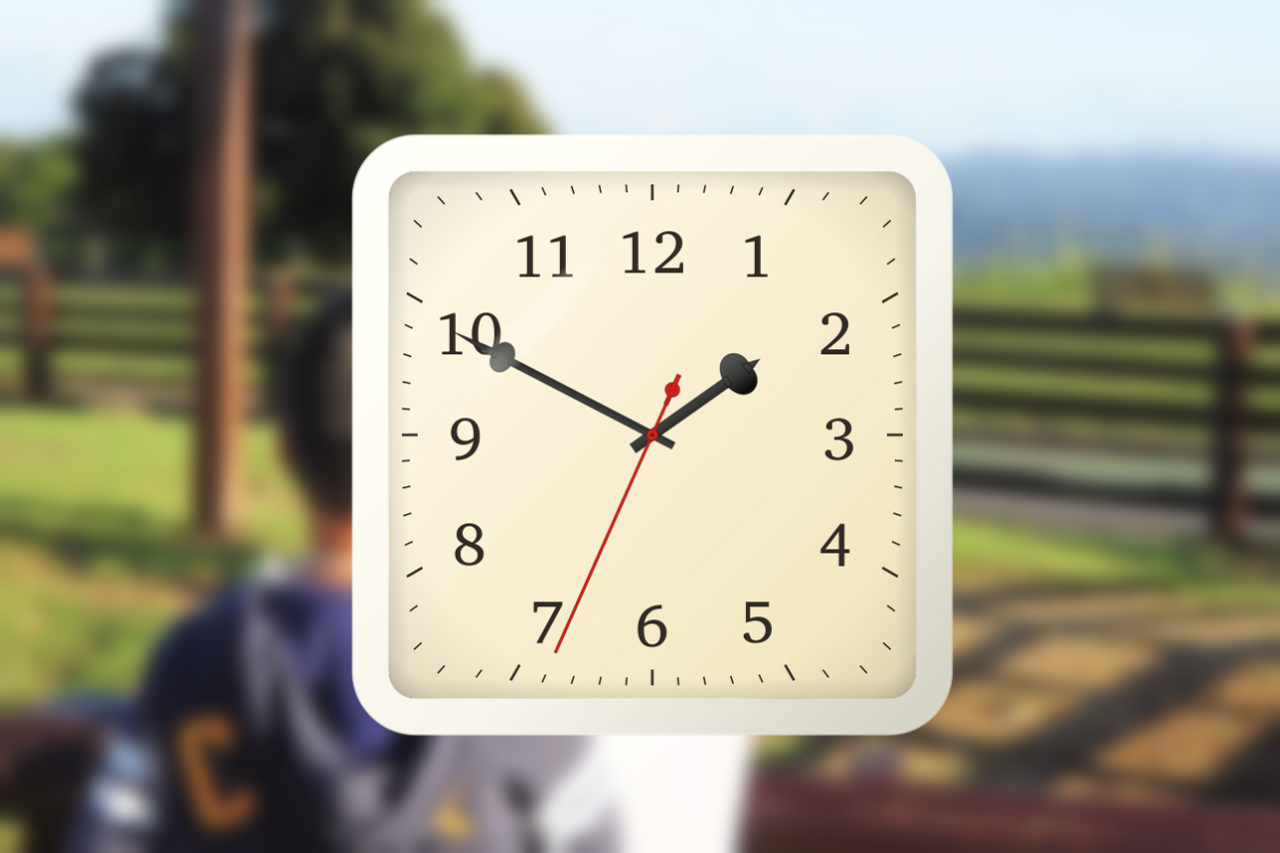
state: 1:49:34
